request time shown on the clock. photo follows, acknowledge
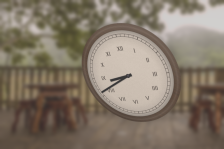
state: 8:41
